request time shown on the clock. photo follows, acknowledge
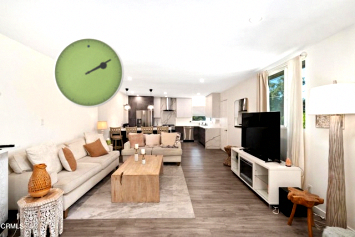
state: 2:10
